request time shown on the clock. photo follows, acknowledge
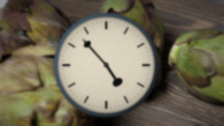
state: 4:53
